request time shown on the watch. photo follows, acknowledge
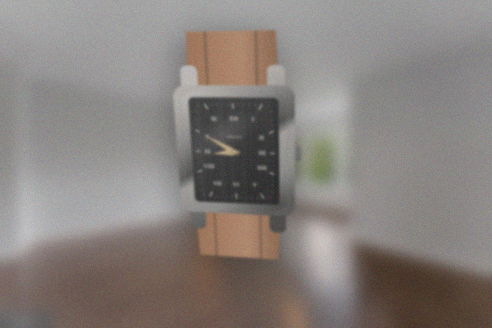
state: 8:50
